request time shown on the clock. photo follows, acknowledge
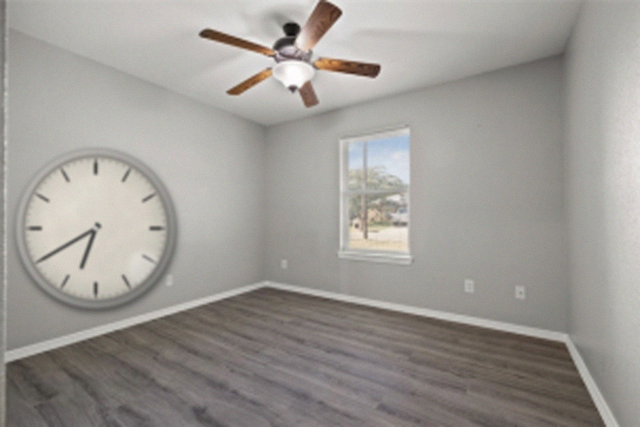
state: 6:40
